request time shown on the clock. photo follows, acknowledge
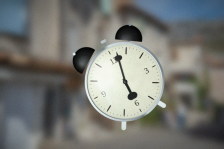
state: 6:02
